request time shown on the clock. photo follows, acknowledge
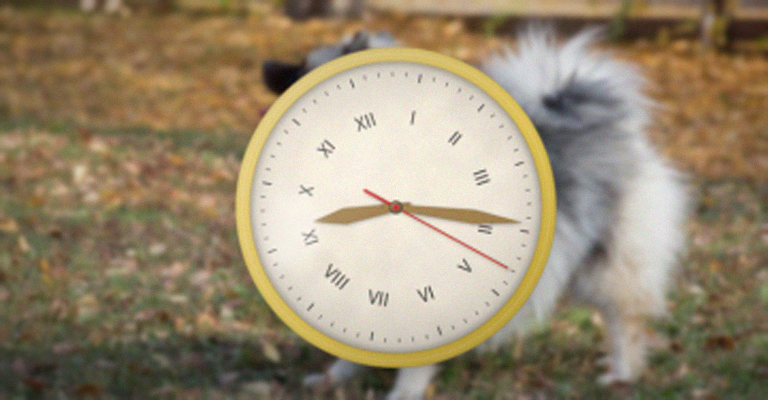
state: 9:19:23
